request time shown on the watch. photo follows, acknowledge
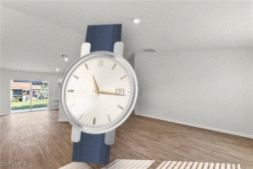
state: 11:16
